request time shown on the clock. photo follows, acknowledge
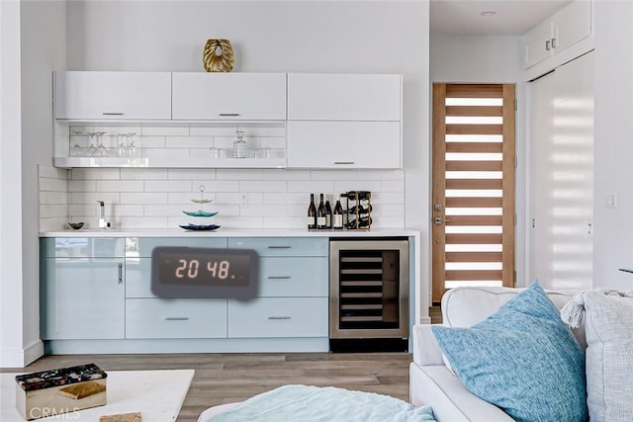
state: 20:48
